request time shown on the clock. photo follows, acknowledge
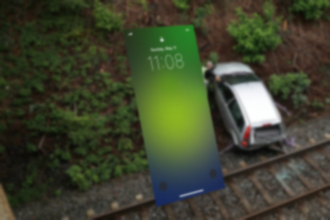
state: 11:08
